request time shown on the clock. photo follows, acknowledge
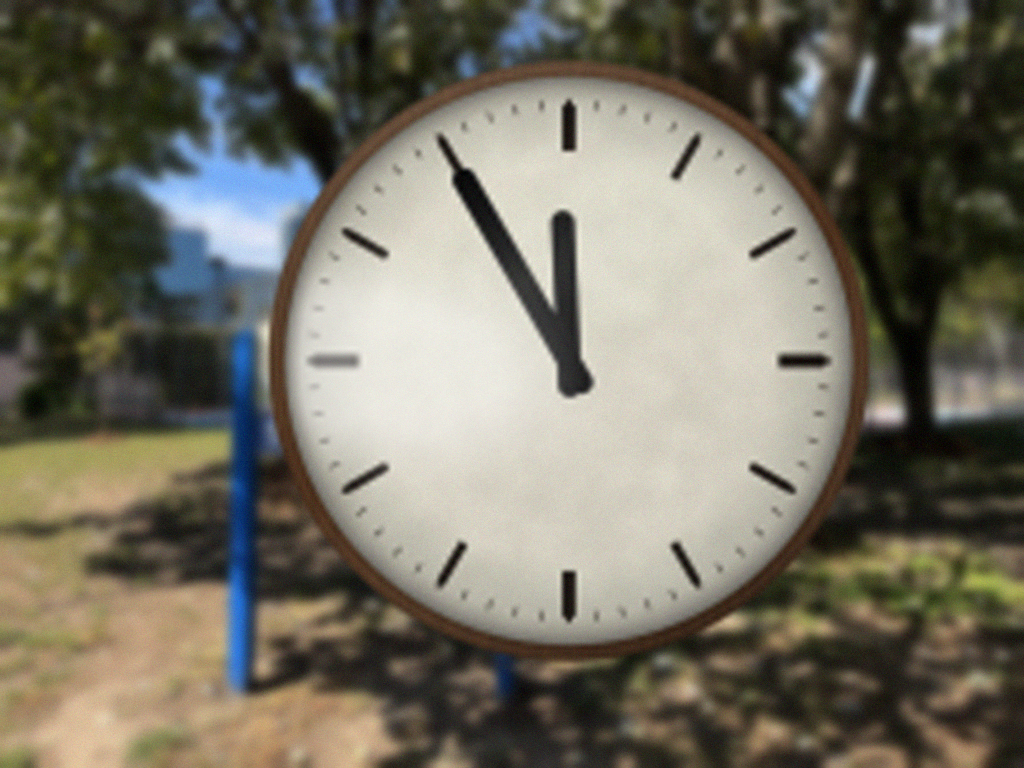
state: 11:55
